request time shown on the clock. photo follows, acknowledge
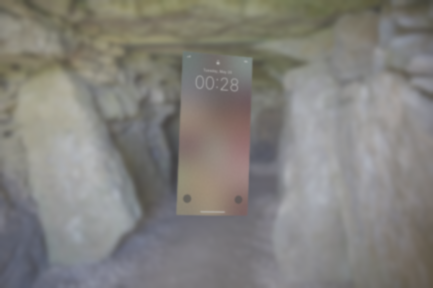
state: 0:28
